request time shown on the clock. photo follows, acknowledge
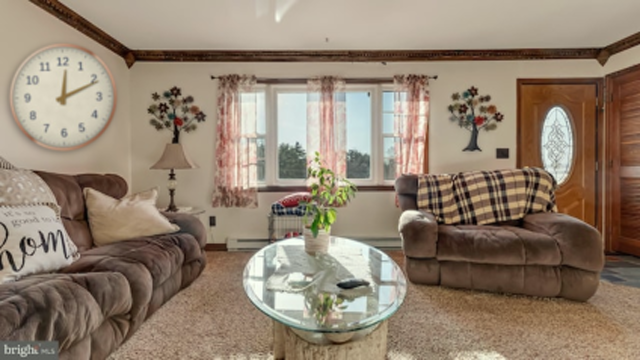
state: 12:11
